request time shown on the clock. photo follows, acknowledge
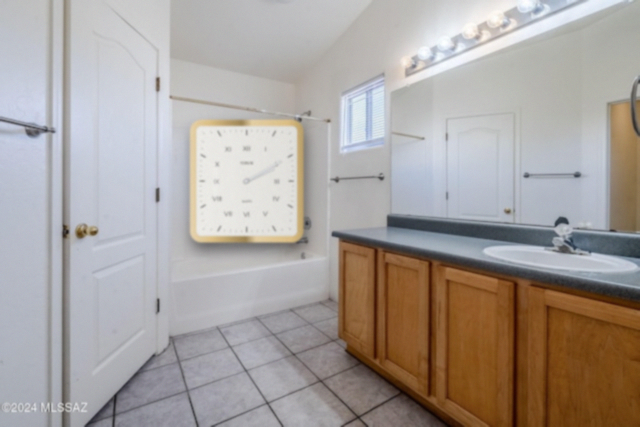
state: 2:10
